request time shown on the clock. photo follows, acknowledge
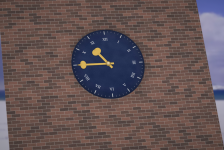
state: 10:45
